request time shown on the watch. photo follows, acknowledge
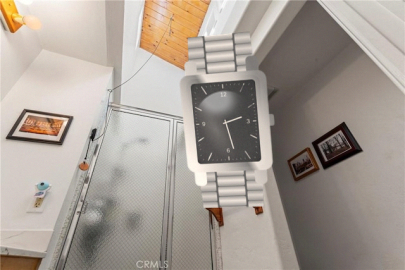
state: 2:28
